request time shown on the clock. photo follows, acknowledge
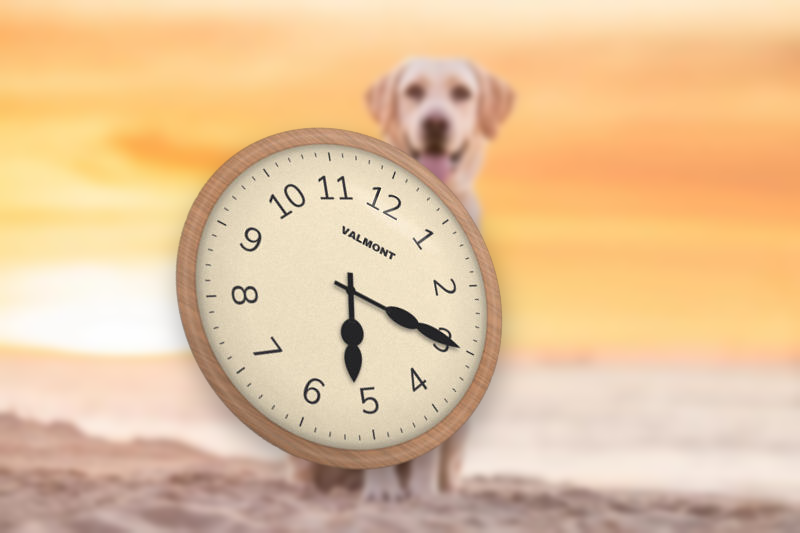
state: 5:15
